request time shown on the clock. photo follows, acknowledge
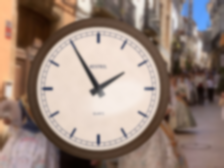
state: 1:55
